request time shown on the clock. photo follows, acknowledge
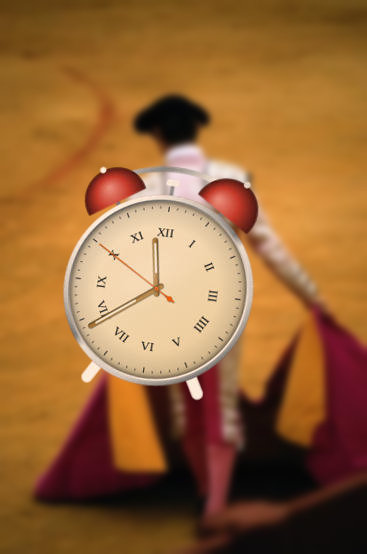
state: 11:38:50
